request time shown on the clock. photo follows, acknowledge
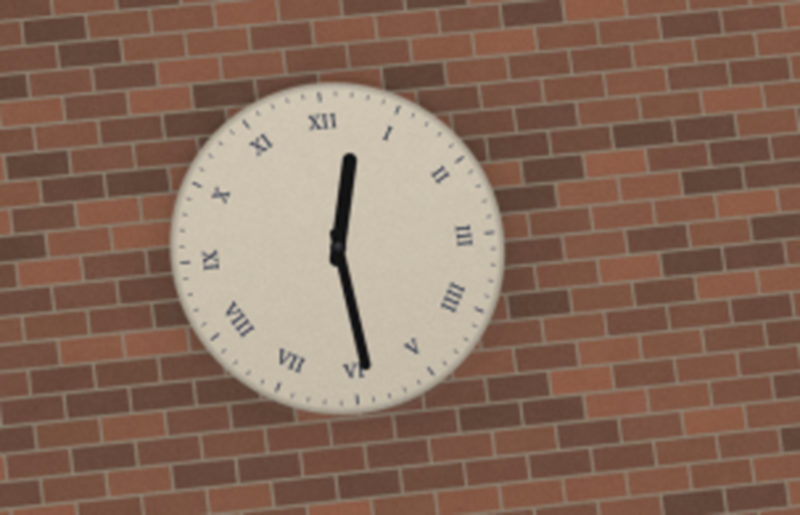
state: 12:29
